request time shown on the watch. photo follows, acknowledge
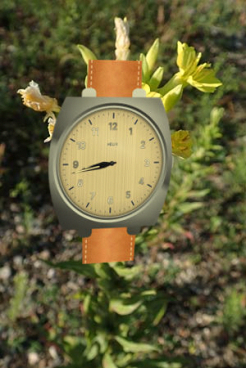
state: 8:43
